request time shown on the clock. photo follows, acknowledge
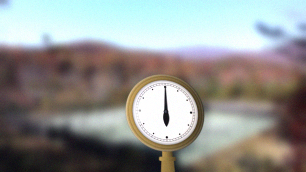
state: 6:00
